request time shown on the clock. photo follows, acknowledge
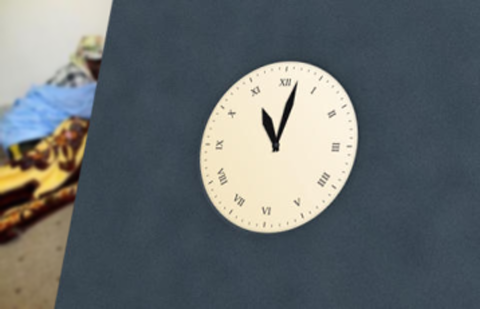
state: 11:02
